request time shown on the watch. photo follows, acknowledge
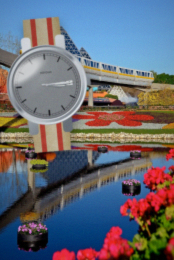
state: 3:15
